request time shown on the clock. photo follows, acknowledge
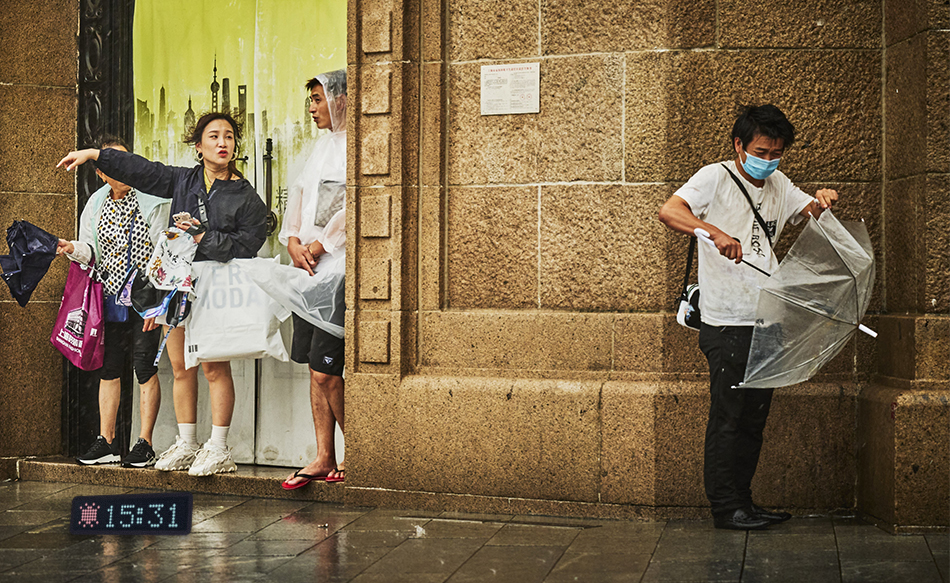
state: 15:31
